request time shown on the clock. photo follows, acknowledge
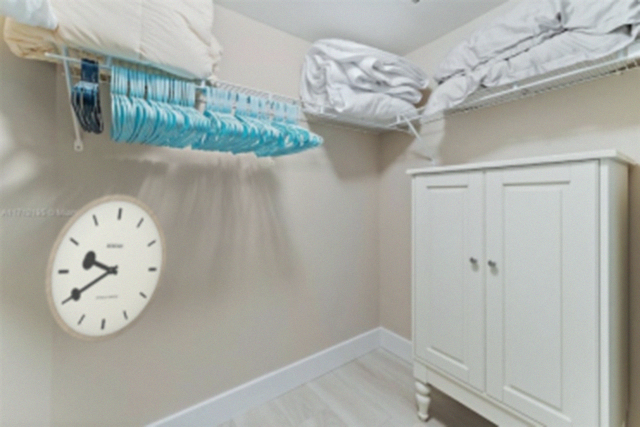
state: 9:40
